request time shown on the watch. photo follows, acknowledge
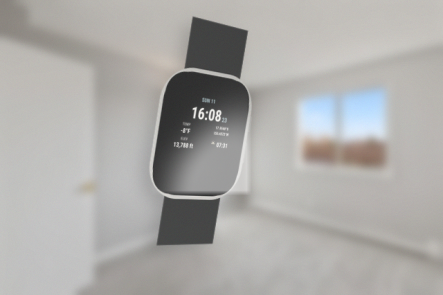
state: 16:08
